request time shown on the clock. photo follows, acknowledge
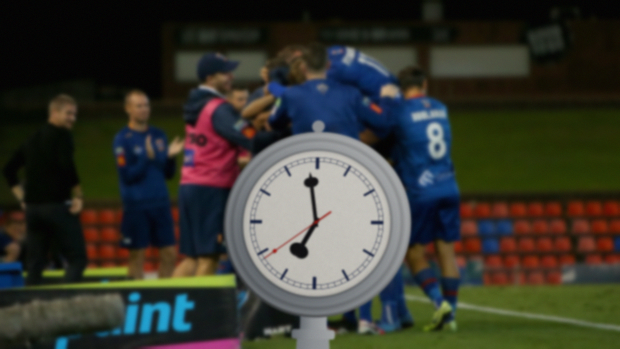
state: 6:58:39
